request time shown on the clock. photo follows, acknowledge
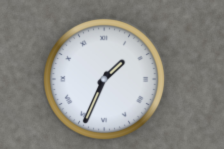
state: 1:34
